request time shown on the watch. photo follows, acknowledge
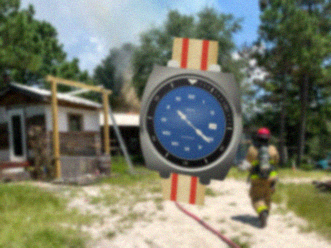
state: 10:21
